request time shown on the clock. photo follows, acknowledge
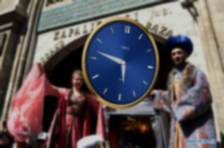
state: 5:47
